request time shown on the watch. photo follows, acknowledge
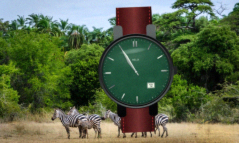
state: 10:55
